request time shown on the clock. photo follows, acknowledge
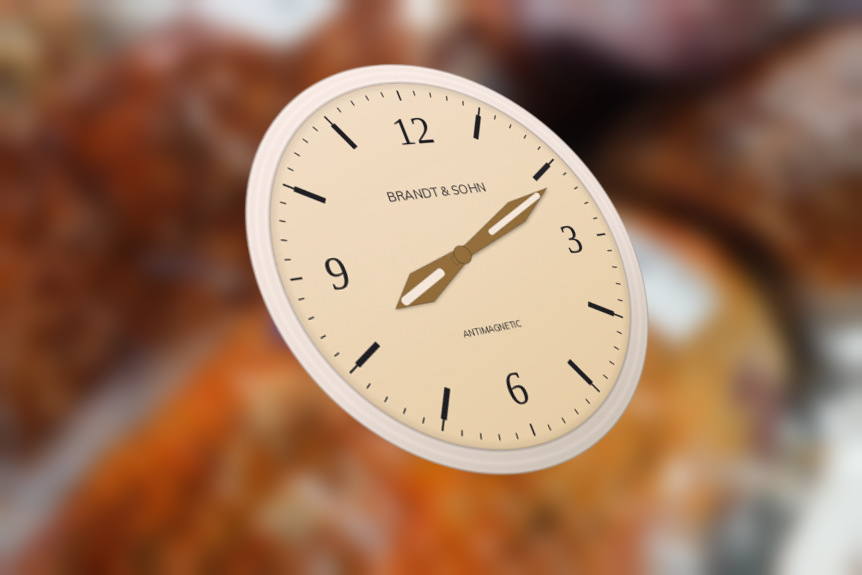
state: 8:11
